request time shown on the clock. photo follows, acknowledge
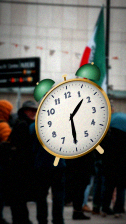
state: 1:30
